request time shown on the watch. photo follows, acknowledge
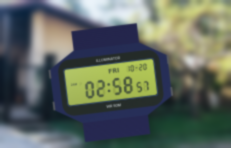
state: 2:58:57
